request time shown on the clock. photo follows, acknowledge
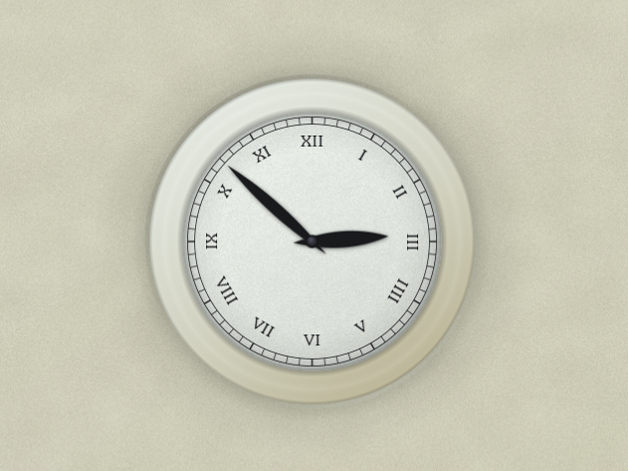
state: 2:52
